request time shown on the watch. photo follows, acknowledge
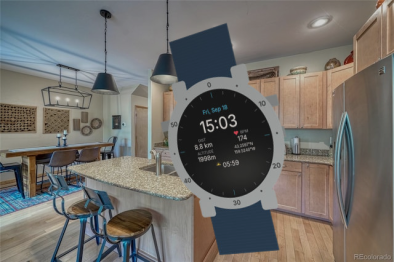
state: 15:03
